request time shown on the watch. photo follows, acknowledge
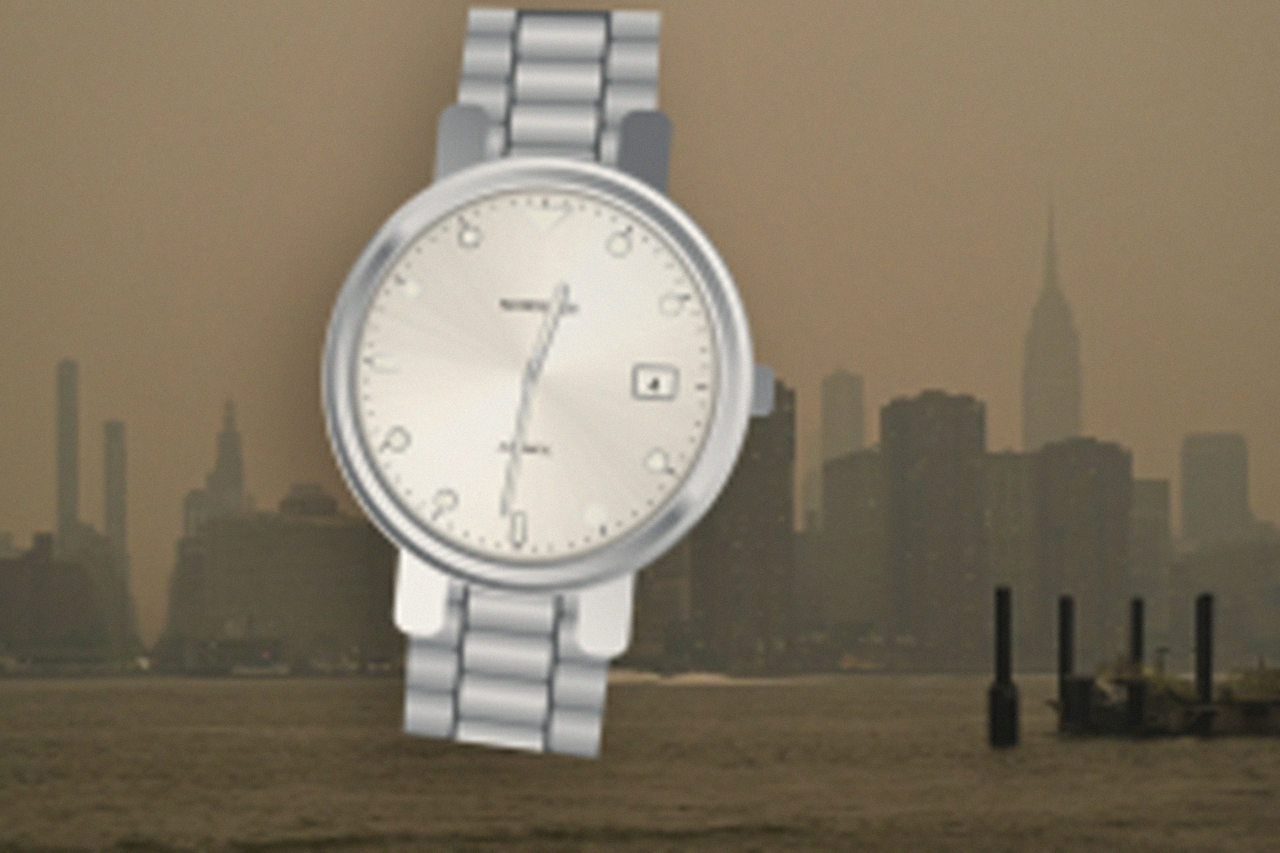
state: 12:31
